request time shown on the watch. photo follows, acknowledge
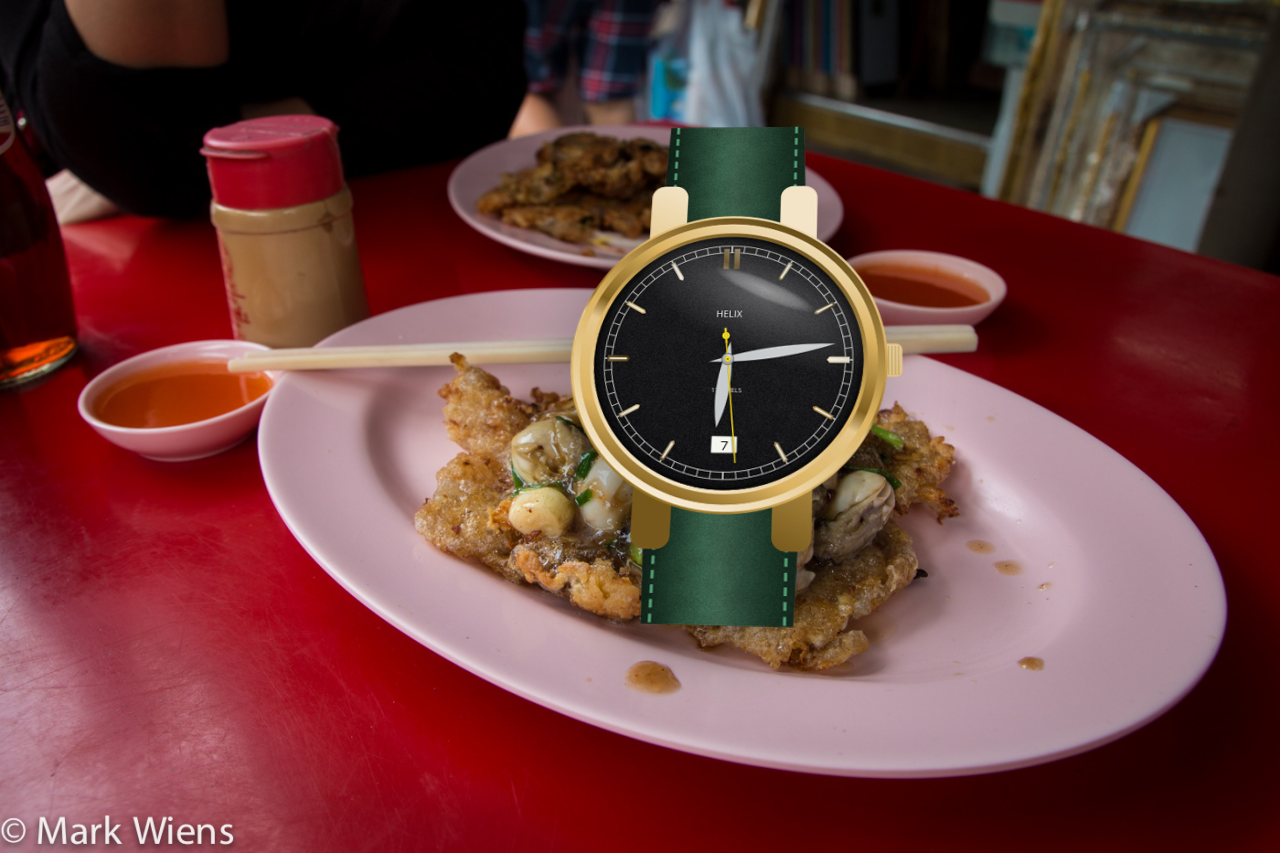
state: 6:13:29
